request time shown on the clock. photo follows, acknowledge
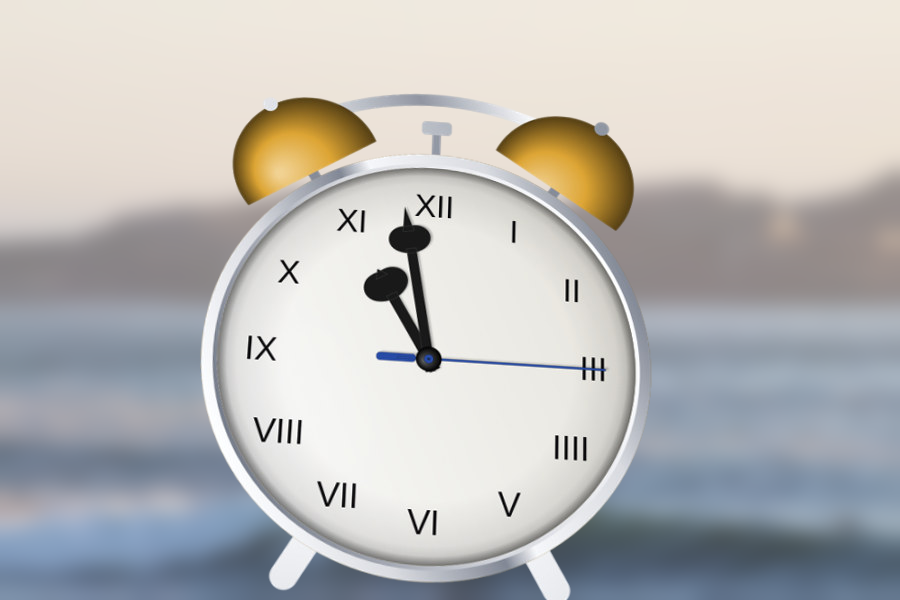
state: 10:58:15
